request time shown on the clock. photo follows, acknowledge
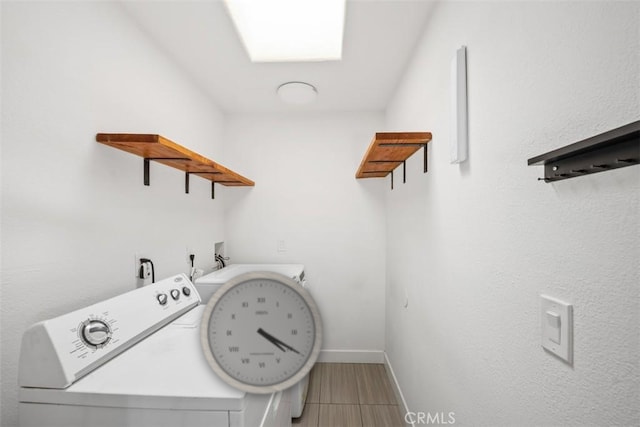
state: 4:20
